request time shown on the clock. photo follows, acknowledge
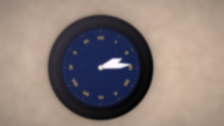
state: 2:14
